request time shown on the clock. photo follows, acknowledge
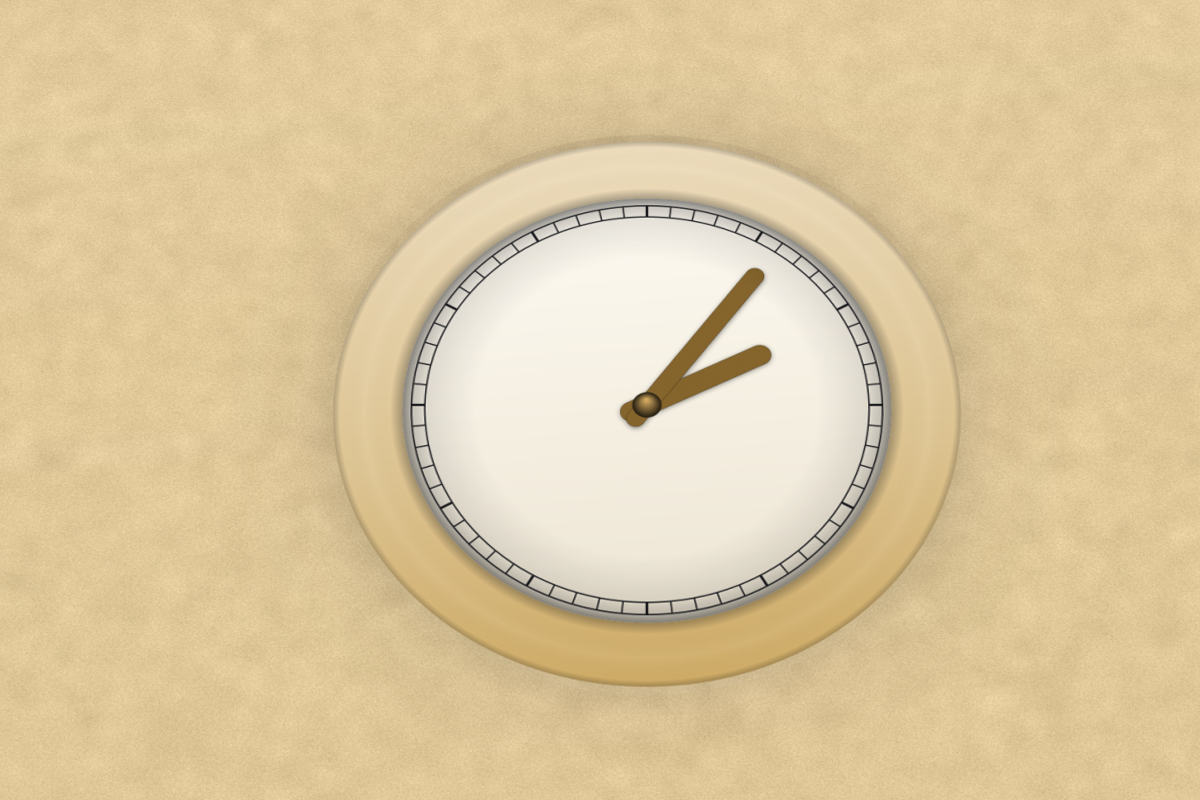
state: 2:06
